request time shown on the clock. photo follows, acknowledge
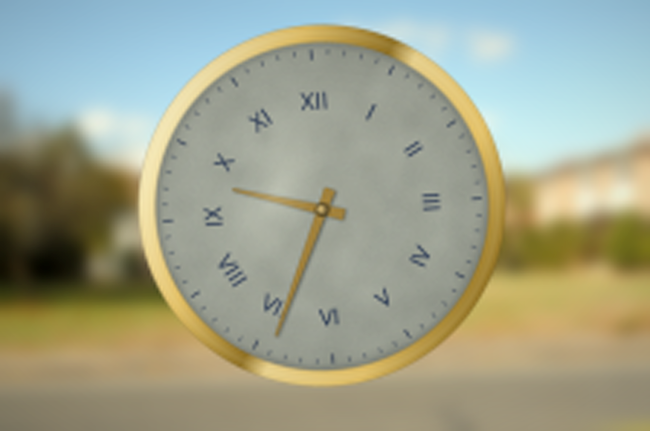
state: 9:34
